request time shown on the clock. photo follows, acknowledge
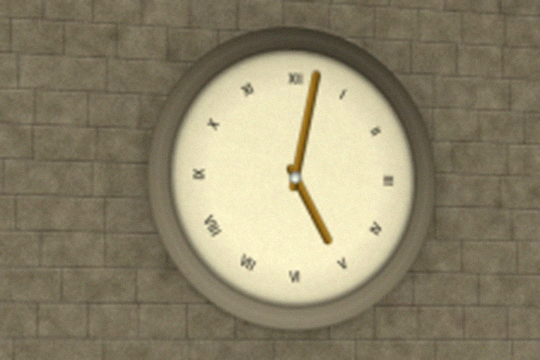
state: 5:02
